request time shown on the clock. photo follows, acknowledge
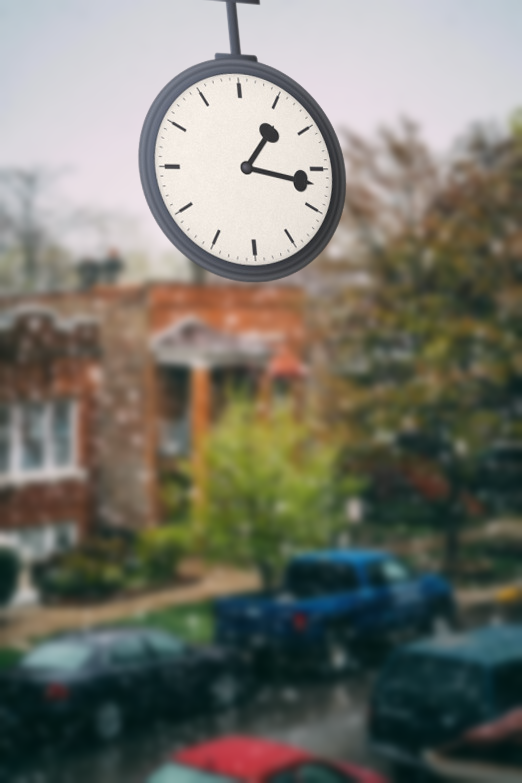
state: 1:17
